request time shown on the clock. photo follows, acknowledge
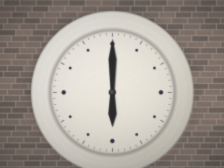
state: 6:00
